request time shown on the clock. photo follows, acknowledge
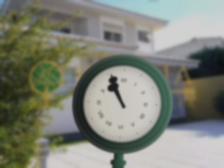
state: 10:56
